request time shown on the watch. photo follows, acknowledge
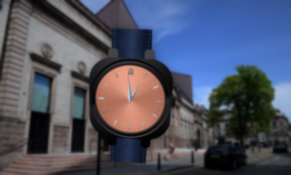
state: 12:59
